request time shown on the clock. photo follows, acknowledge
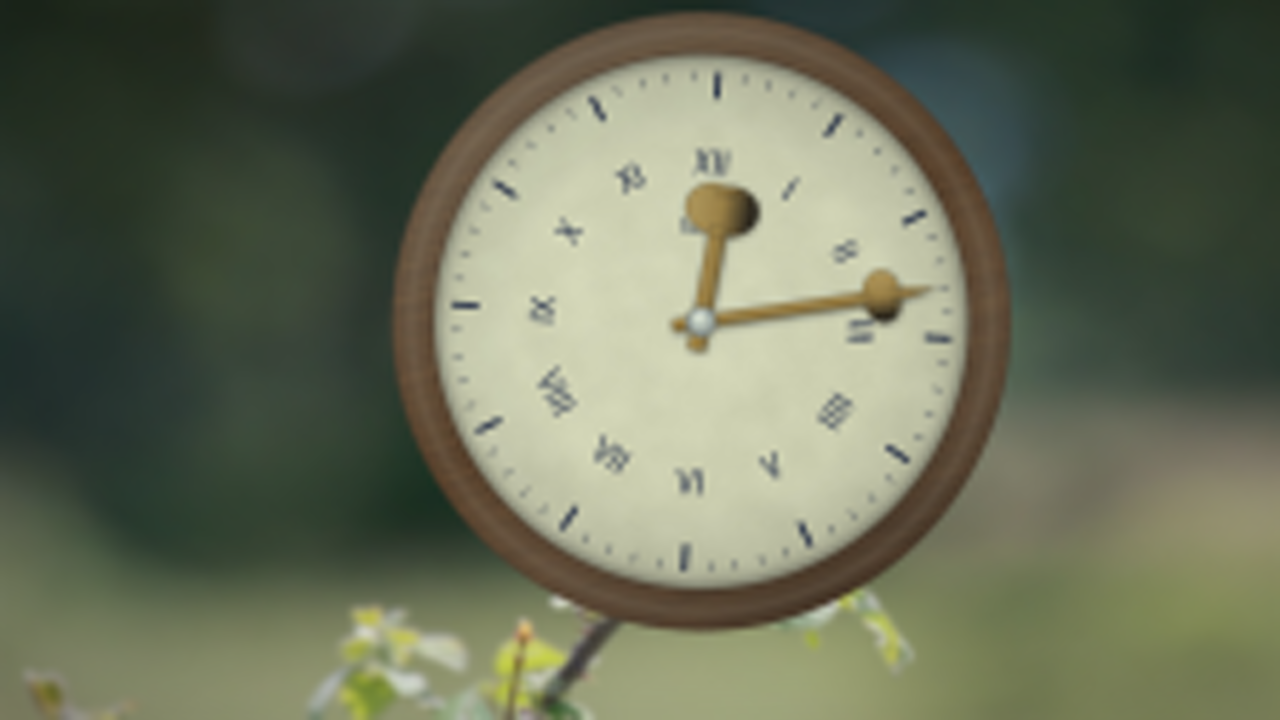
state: 12:13
